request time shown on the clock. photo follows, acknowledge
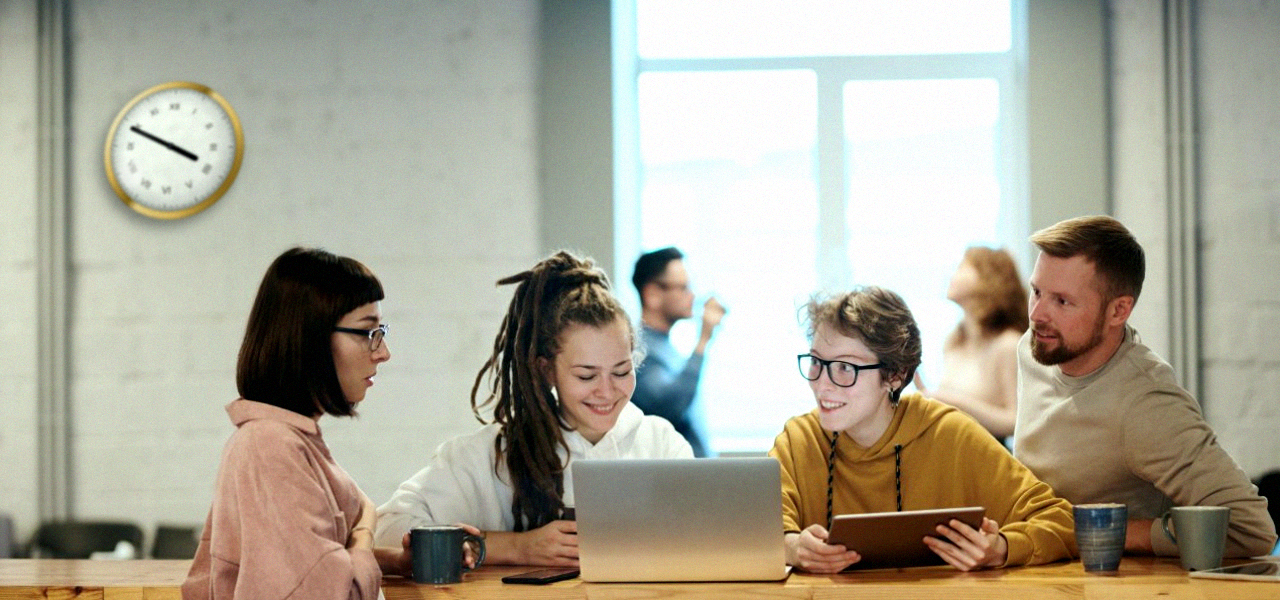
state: 3:49
